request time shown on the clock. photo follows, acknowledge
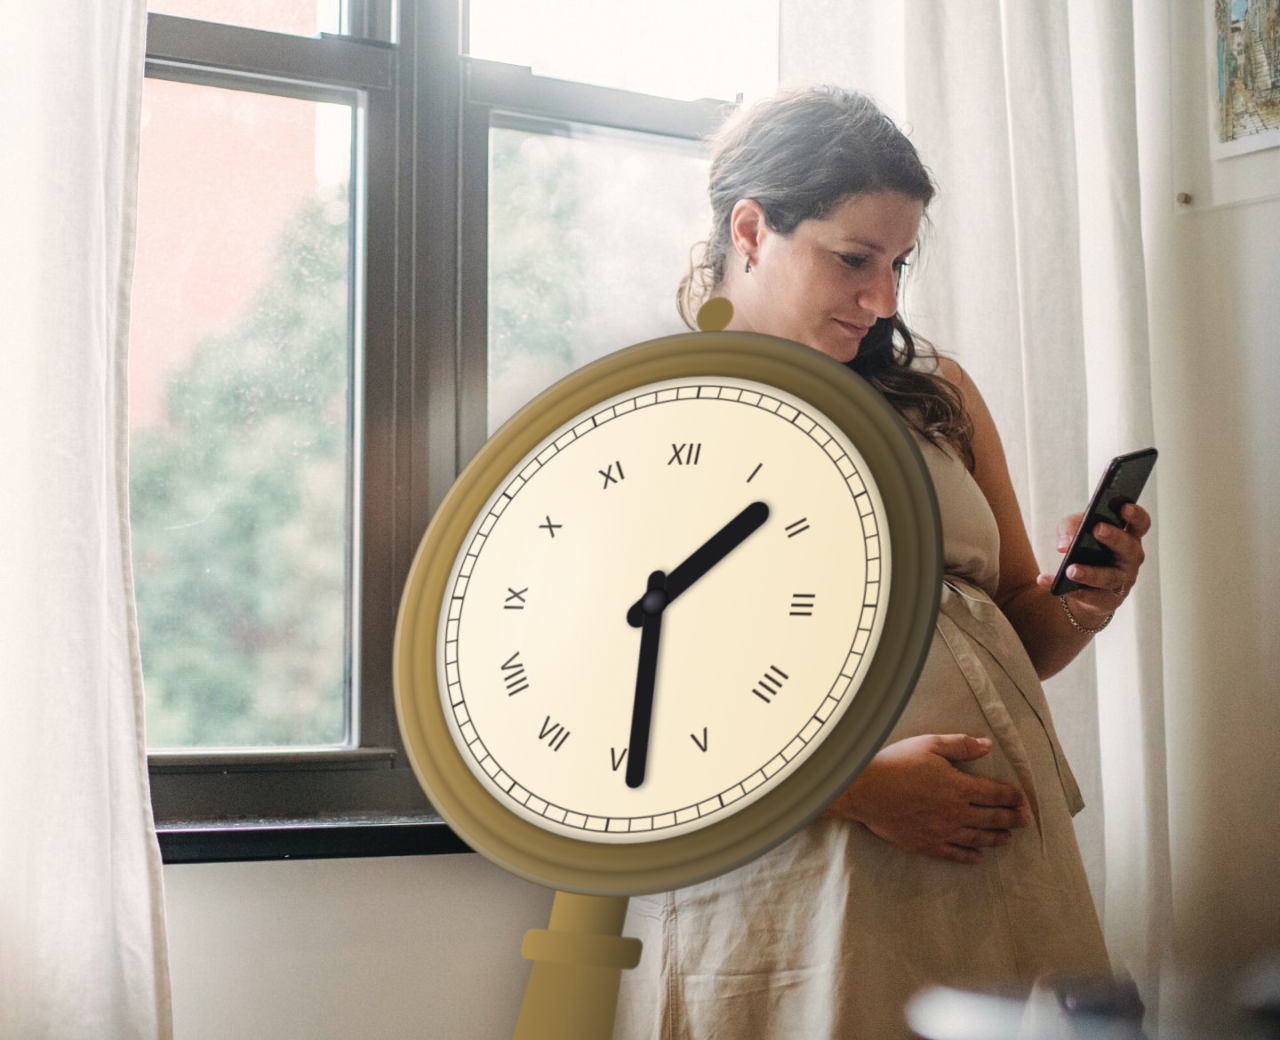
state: 1:29
